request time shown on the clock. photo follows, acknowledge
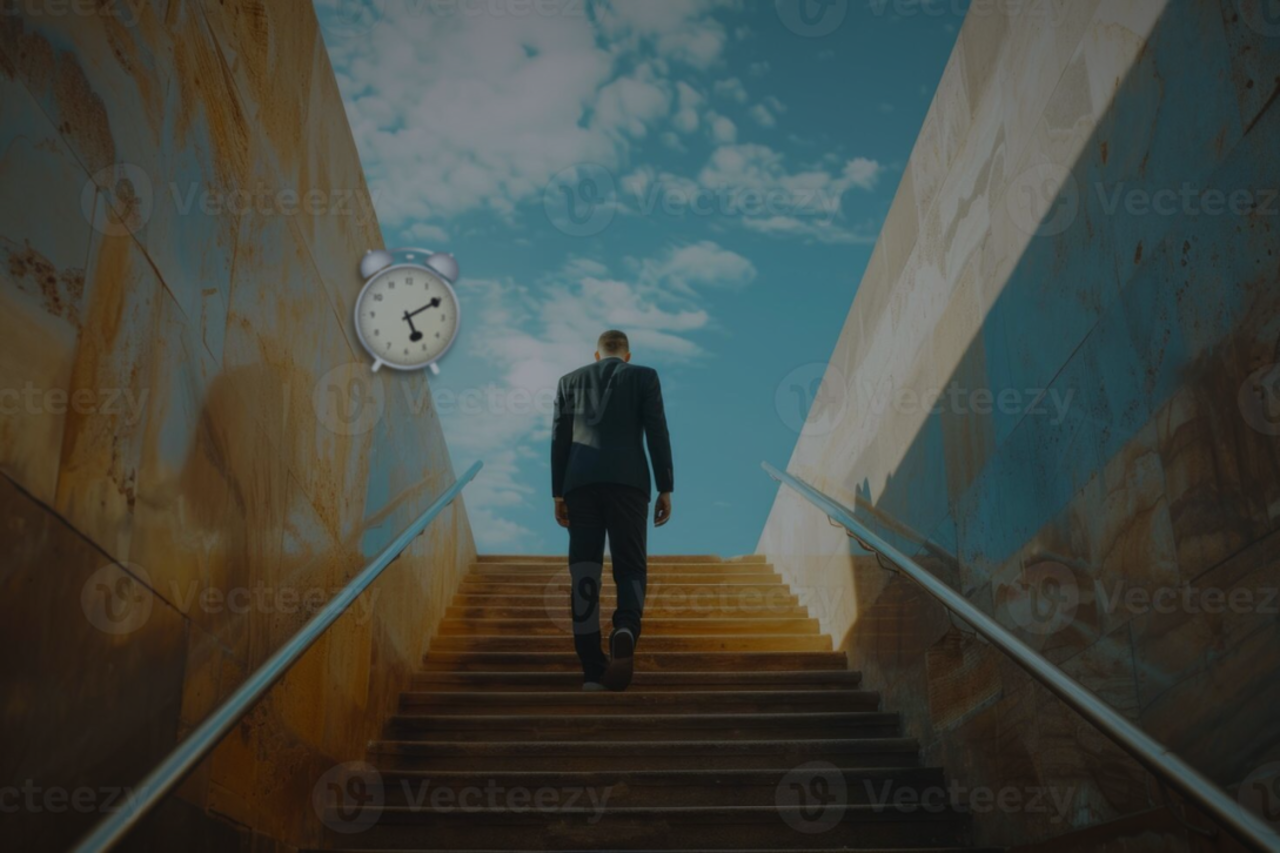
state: 5:10
